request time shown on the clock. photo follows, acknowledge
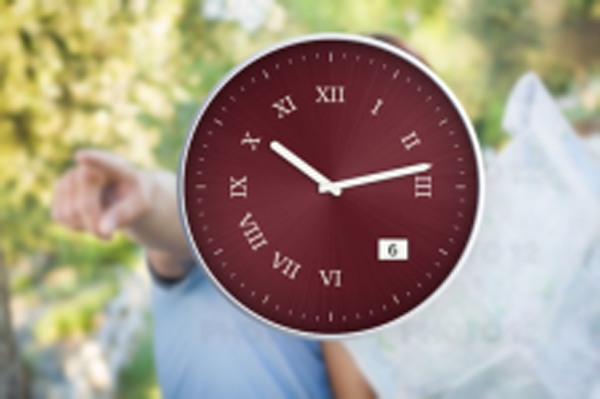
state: 10:13
